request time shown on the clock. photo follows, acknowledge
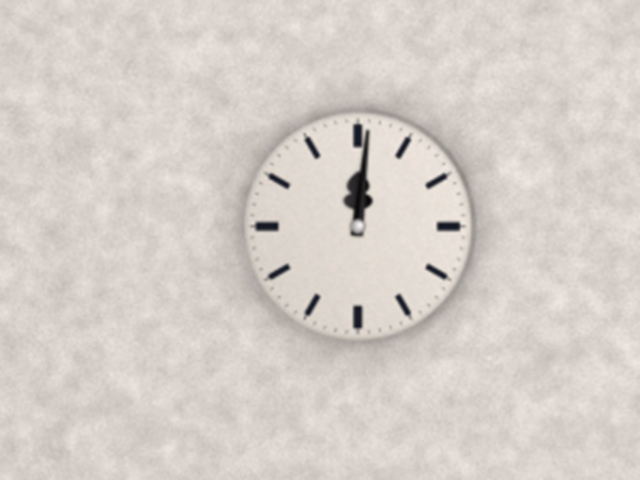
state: 12:01
